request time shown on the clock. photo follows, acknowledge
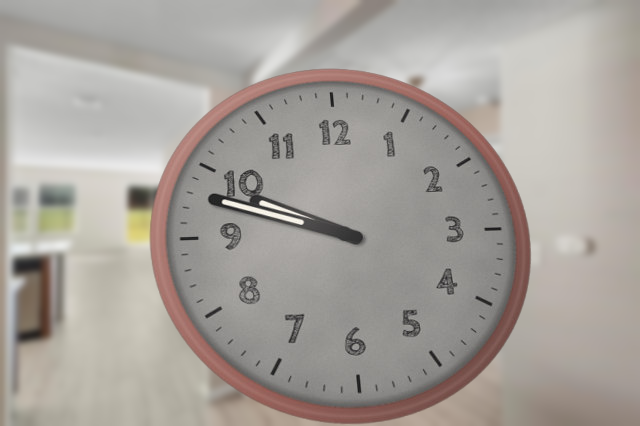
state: 9:48
